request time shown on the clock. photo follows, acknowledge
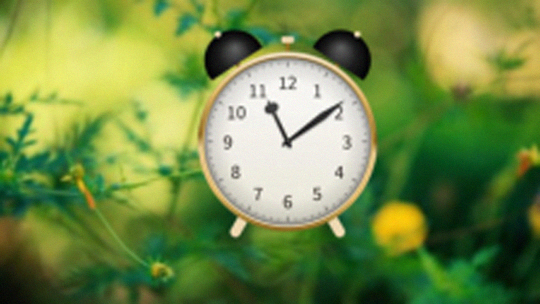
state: 11:09
